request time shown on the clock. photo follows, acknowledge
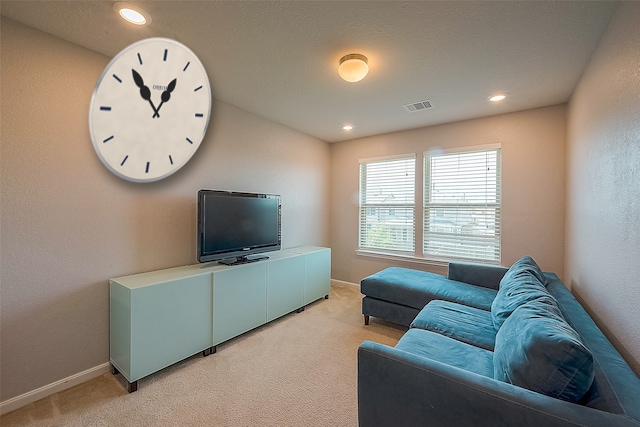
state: 12:53
